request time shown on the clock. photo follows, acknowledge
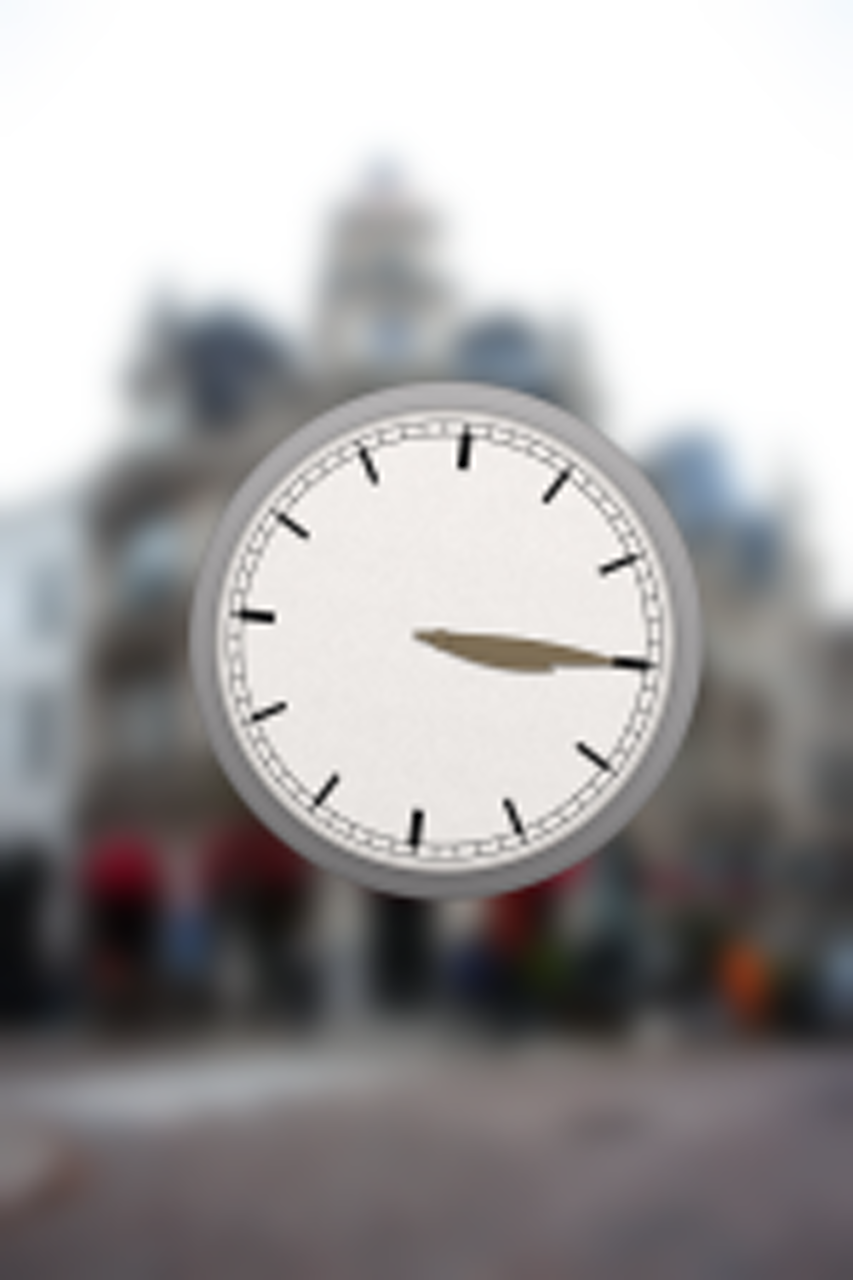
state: 3:15
